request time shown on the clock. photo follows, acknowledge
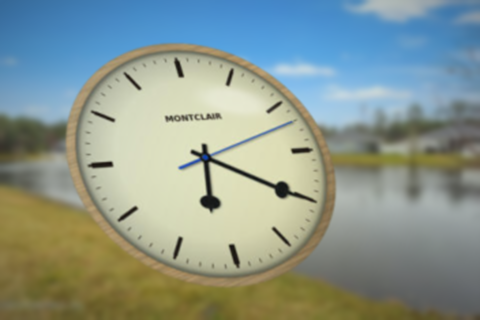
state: 6:20:12
